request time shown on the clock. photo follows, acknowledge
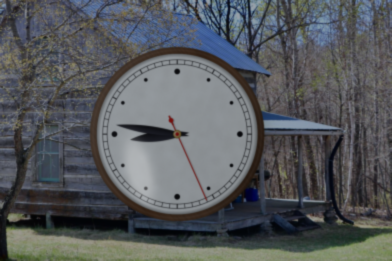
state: 8:46:26
